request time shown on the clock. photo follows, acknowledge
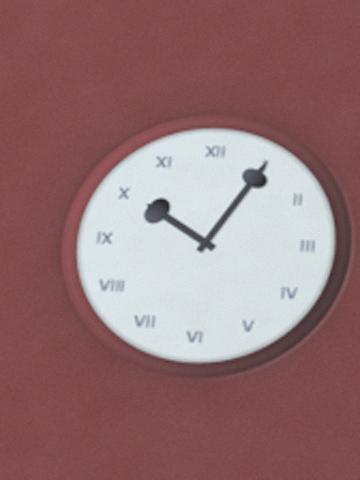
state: 10:05
